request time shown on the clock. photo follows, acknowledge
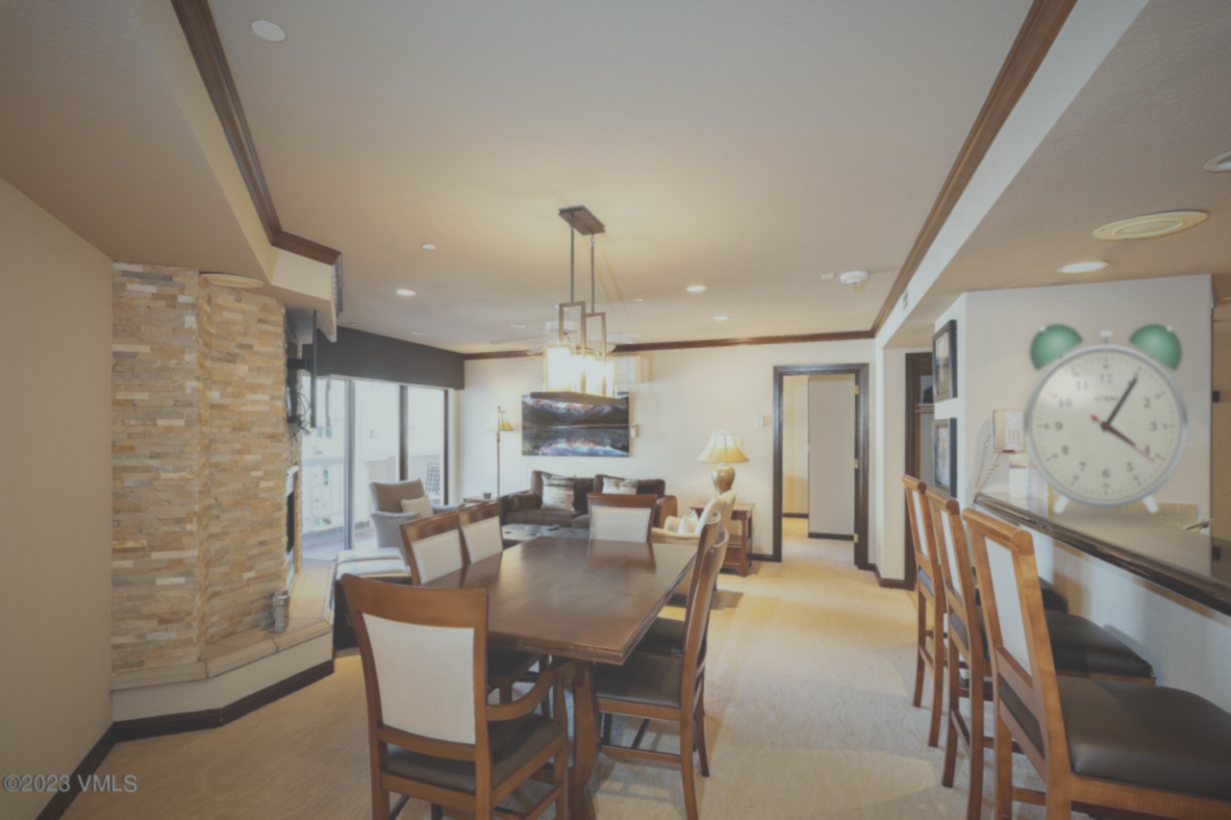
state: 4:05:21
